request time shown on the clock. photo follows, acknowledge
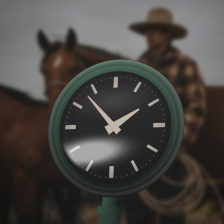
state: 1:53
